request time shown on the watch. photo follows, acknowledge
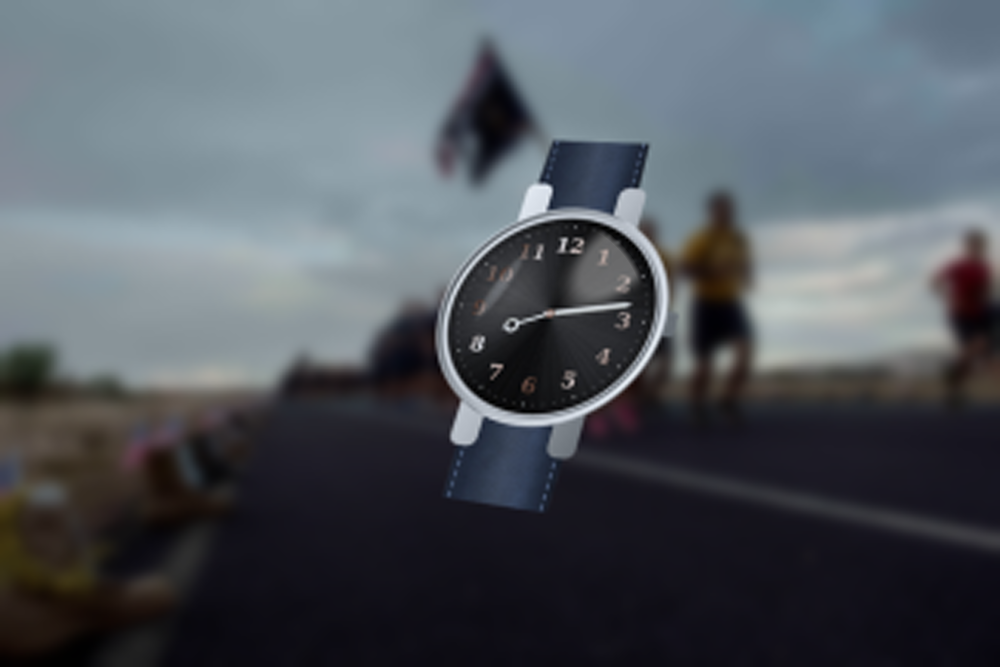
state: 8:13
